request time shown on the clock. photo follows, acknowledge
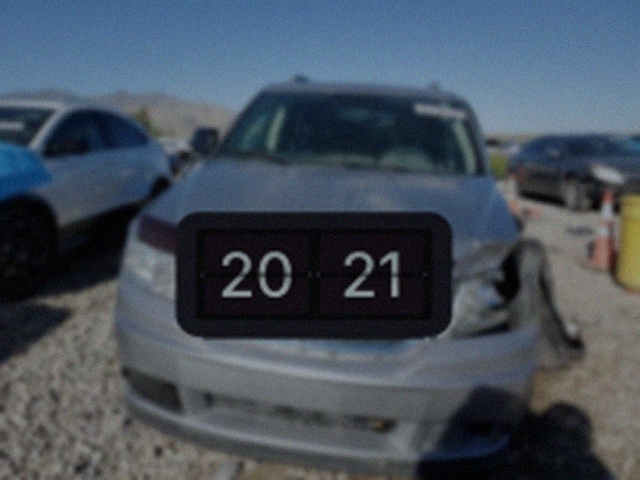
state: 20:21
